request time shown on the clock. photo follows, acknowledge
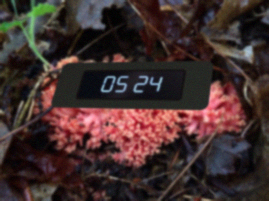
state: 5:24
